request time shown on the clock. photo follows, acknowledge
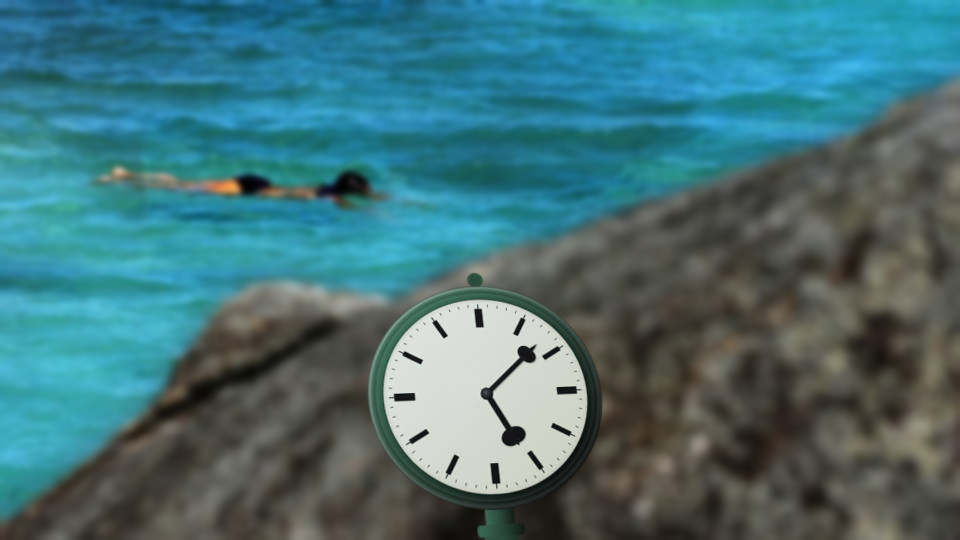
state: 5:08
